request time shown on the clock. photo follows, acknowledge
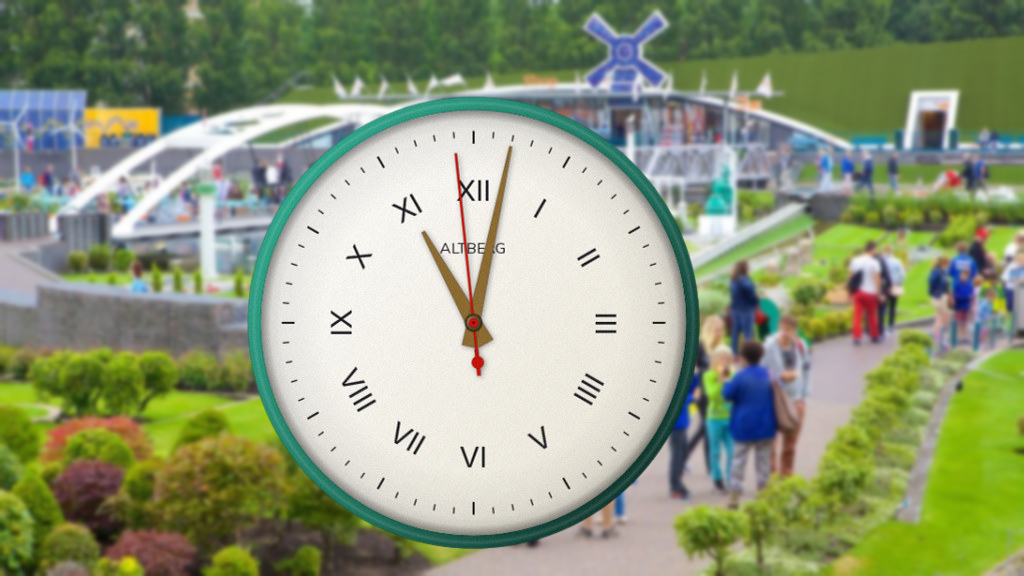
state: 11:01:59
